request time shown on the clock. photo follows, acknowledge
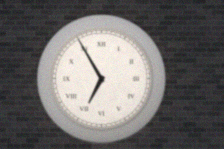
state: 6:55
